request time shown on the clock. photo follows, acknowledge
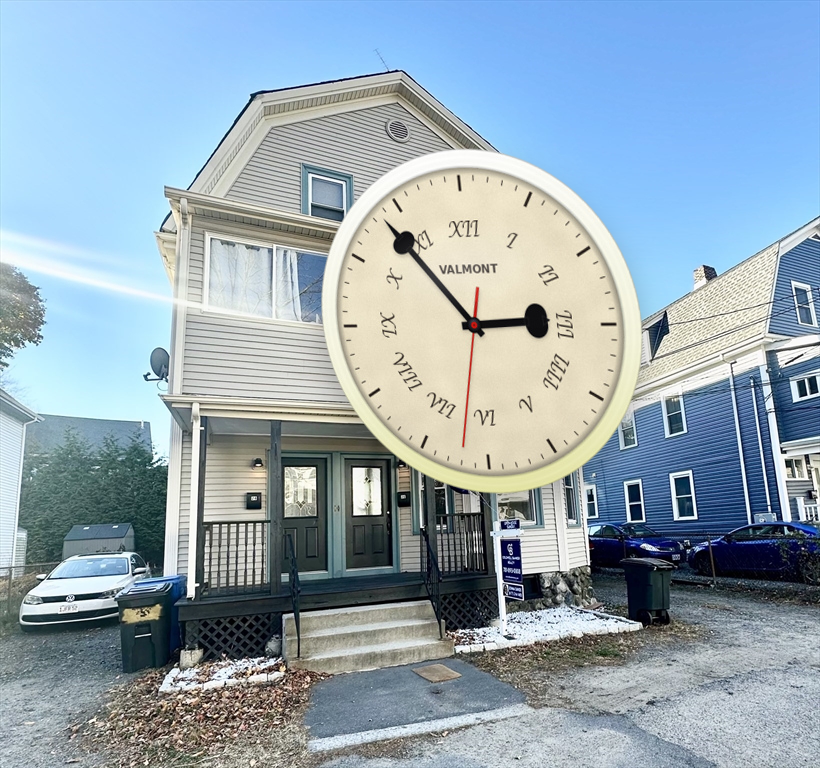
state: 2:53:32
